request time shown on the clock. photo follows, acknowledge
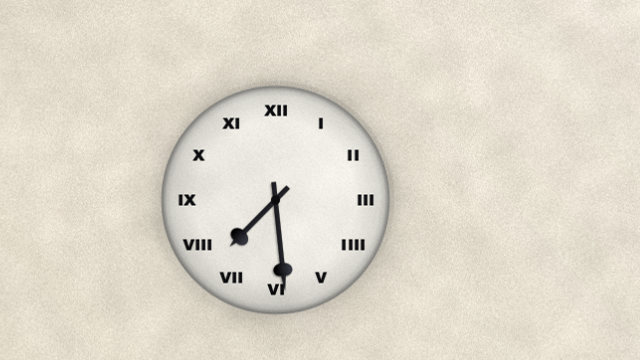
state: 7:29
